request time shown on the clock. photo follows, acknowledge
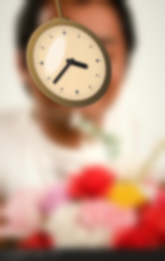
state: 3:38
